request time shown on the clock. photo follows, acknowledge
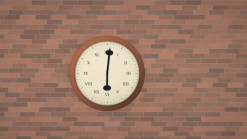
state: 6:01
